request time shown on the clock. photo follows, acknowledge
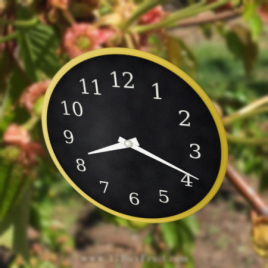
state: 8:19
